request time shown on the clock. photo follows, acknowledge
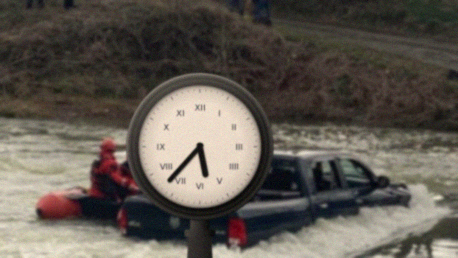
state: 5:37
